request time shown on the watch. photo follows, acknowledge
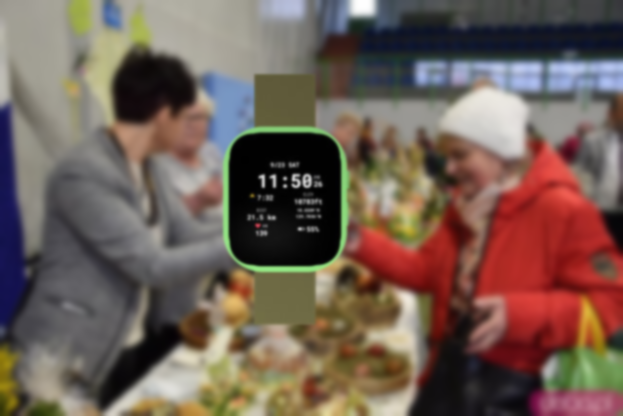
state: 11:50
